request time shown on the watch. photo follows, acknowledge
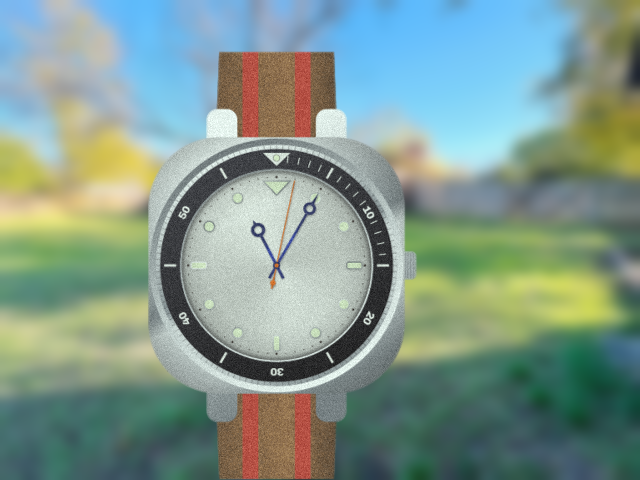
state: 11:05:02
